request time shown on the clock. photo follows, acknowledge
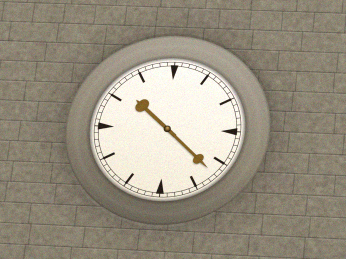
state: 10:22
